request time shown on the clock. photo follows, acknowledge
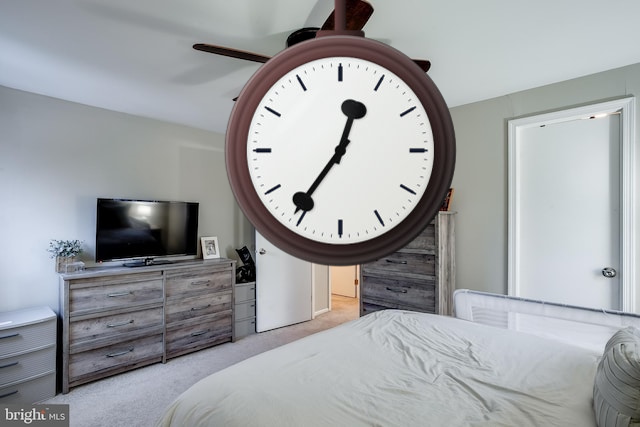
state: 12:36
